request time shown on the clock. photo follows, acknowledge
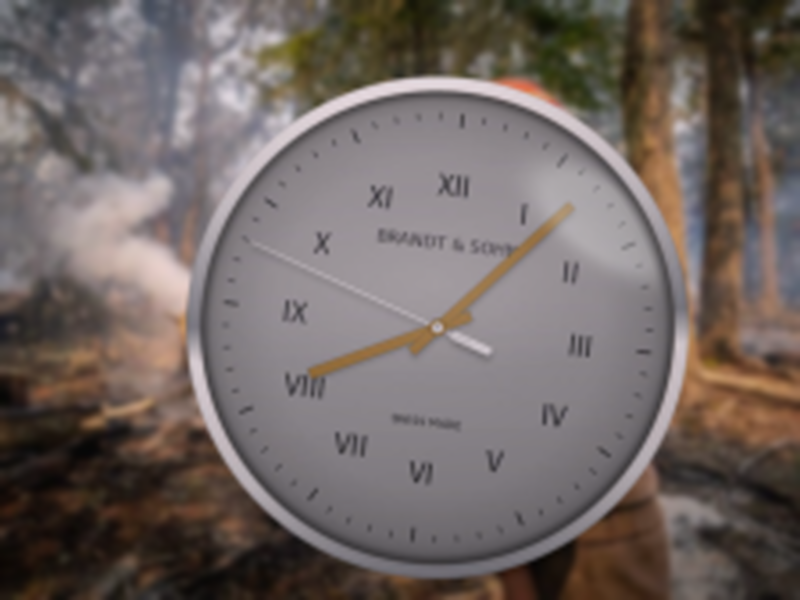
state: 8:06:48
